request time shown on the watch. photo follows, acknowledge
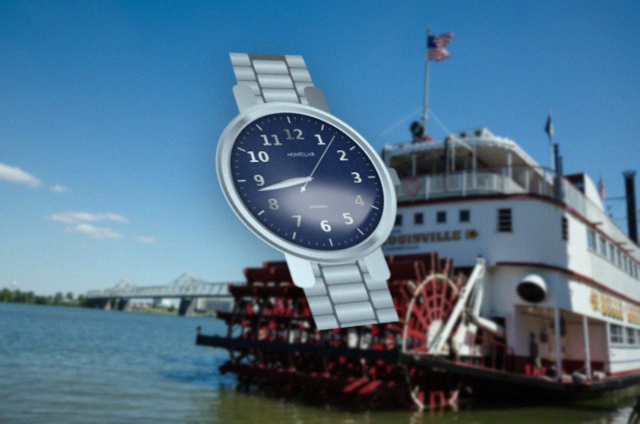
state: 8:43:07
